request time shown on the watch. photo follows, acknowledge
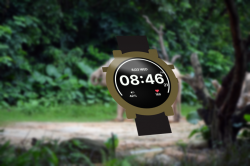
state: 8:46
